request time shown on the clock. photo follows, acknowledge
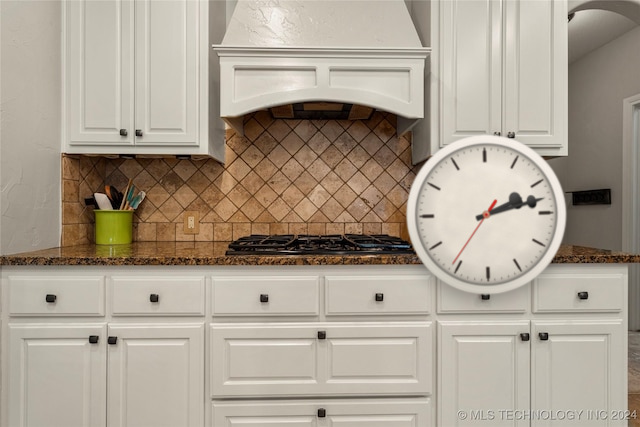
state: 2:12:36
